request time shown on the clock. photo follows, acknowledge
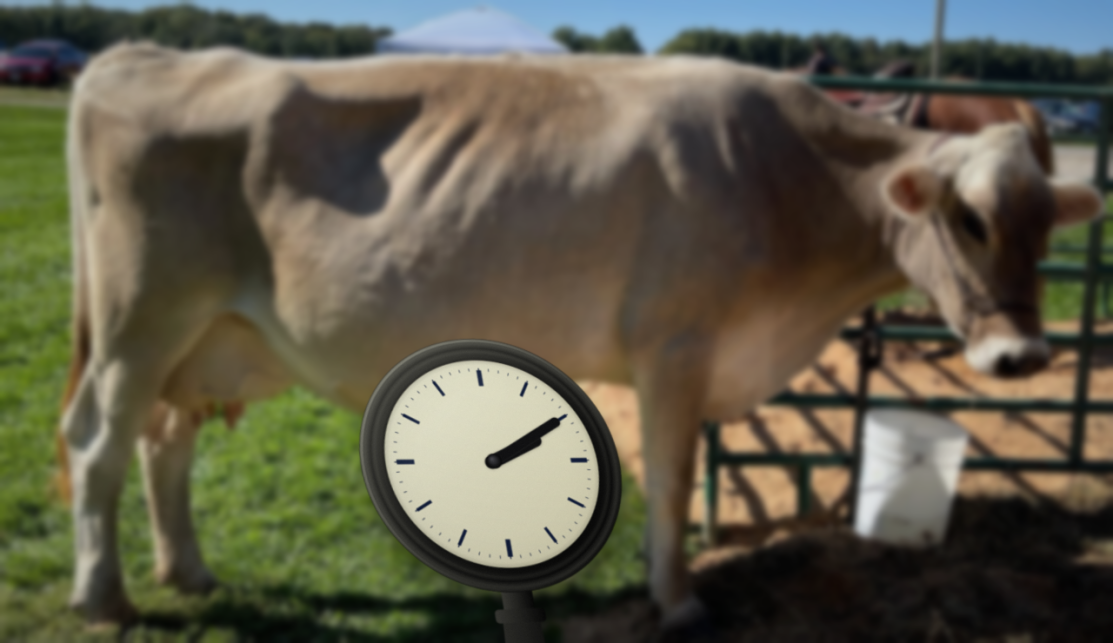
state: 2:10
